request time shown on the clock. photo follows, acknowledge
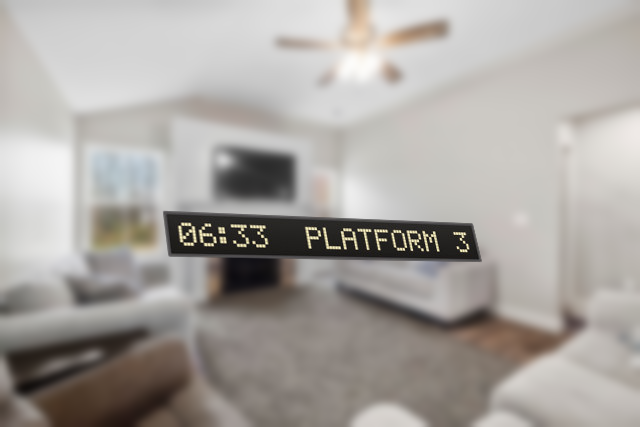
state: 6:33
